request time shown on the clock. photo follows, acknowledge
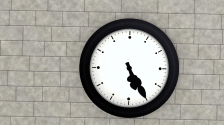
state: 5:25
